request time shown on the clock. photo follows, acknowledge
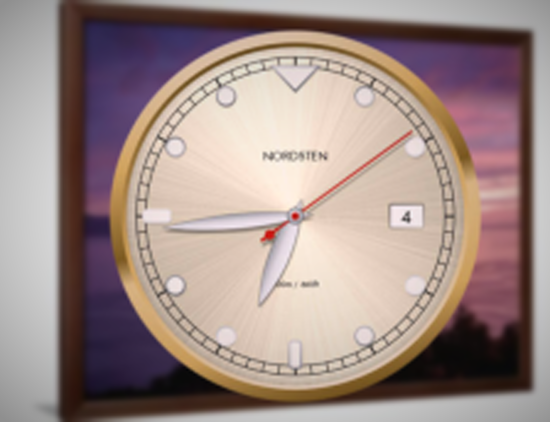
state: 6:44:09
